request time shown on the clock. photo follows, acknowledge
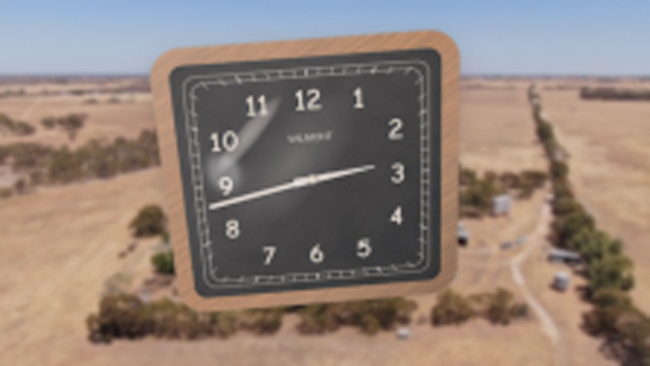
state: 2:43
